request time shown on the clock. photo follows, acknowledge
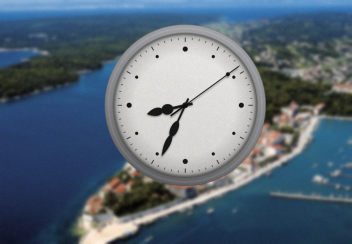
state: 8:34:09
